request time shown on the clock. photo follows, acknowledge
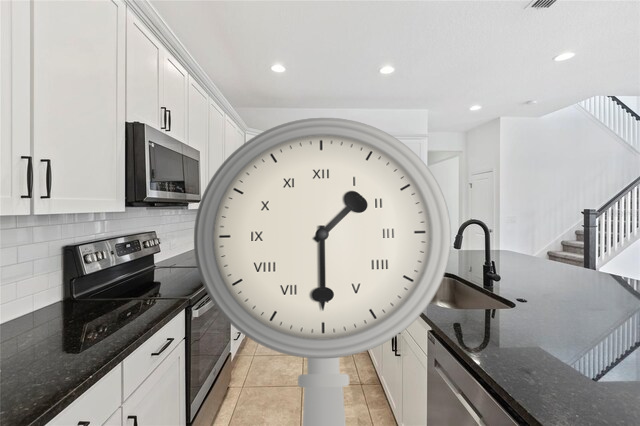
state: 1:30
